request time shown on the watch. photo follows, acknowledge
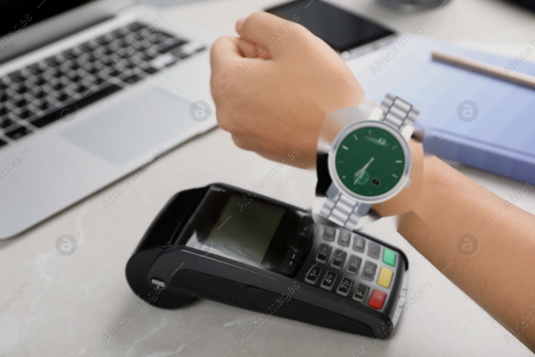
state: 6:31
